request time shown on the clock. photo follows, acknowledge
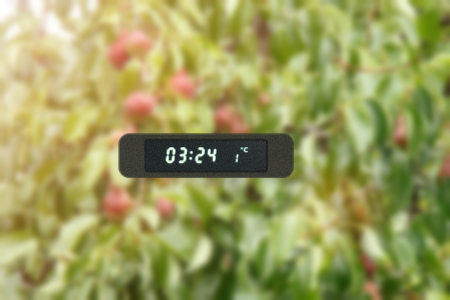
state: 3:24
